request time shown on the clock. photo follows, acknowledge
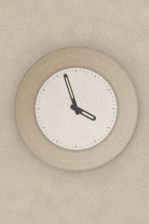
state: 3:57
